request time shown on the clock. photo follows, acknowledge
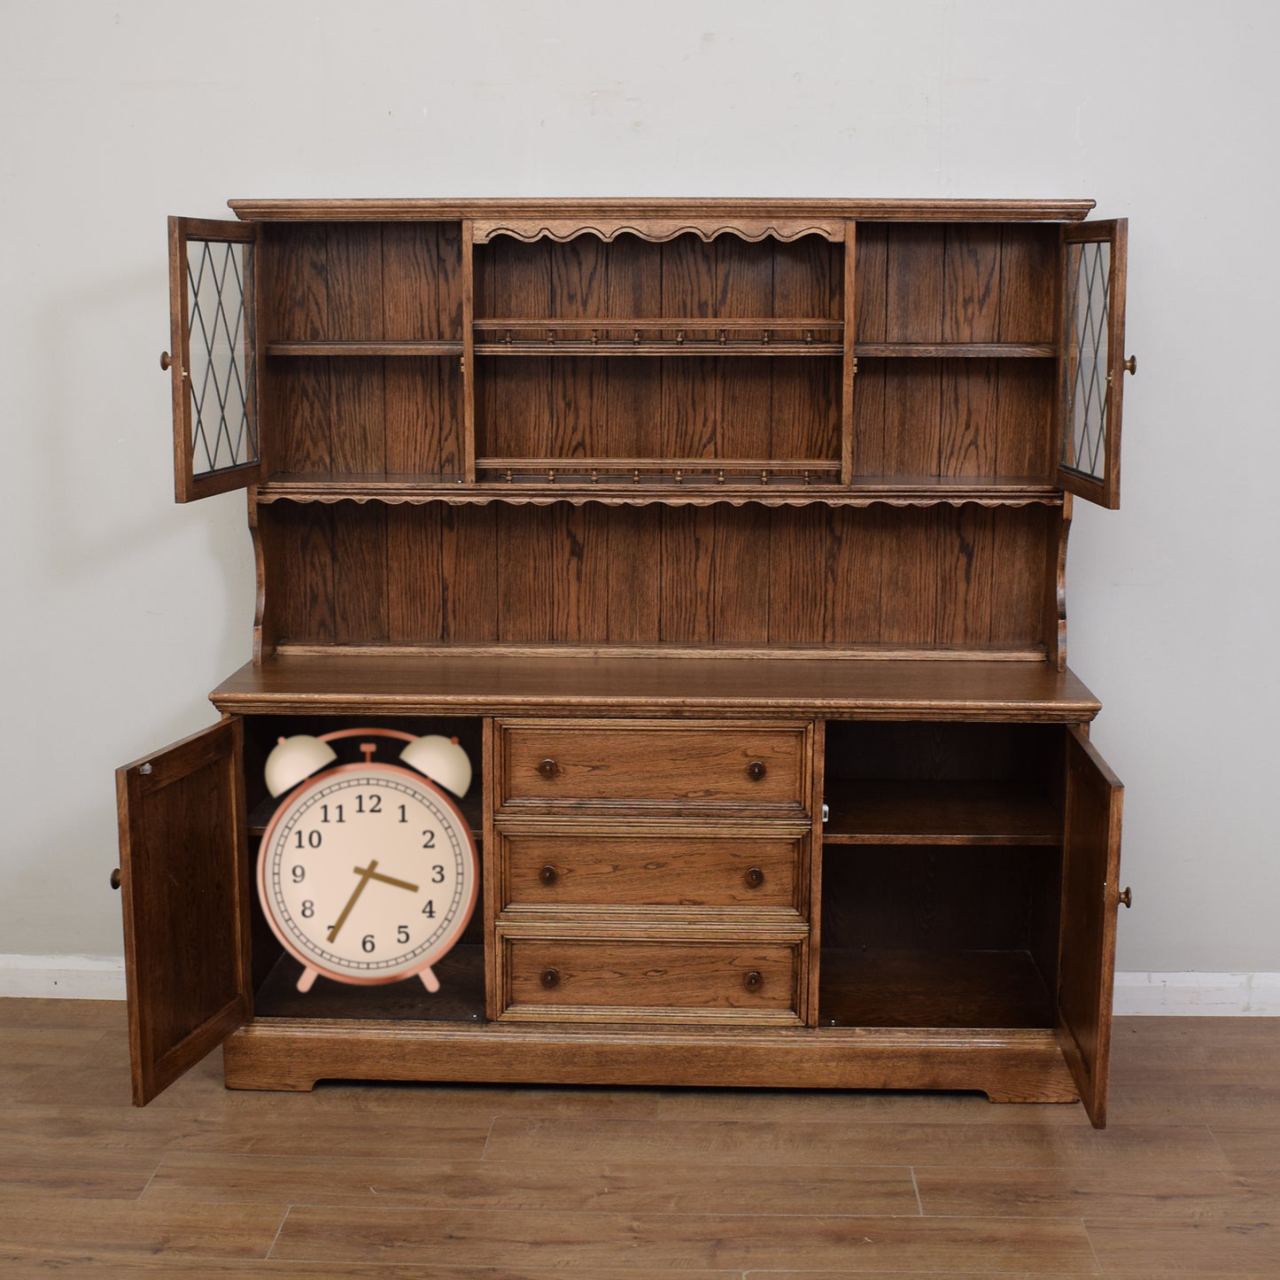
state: 3:35
